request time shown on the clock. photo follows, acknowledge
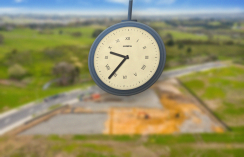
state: 9:36
